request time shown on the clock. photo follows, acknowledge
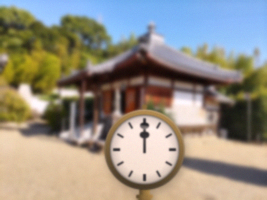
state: 12:00
